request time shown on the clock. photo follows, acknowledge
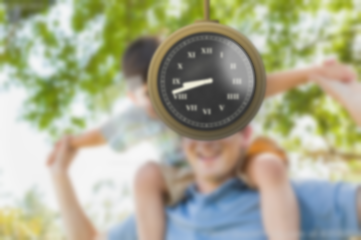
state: 8:42
